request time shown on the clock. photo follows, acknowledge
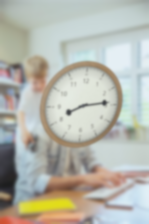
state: 8:14
